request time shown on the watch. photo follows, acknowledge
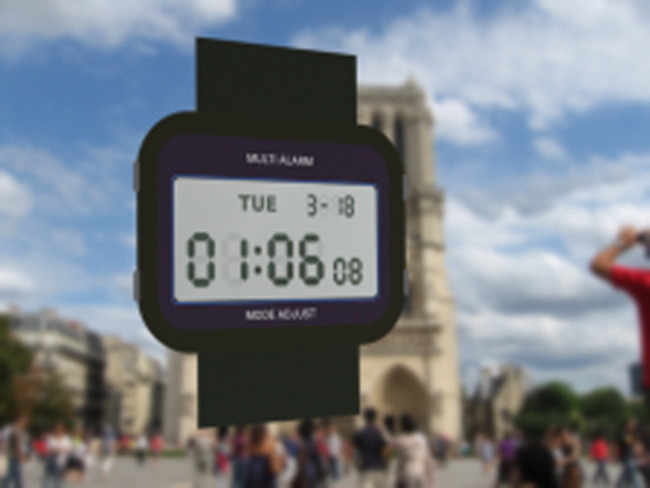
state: 1:06:08
